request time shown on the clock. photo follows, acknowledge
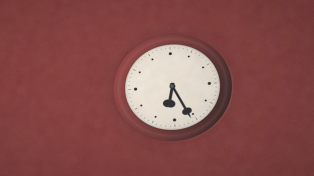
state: 6:26
